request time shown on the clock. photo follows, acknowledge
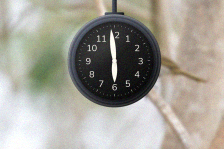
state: 5:59
